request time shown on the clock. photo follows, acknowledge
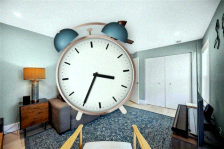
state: 3:35
